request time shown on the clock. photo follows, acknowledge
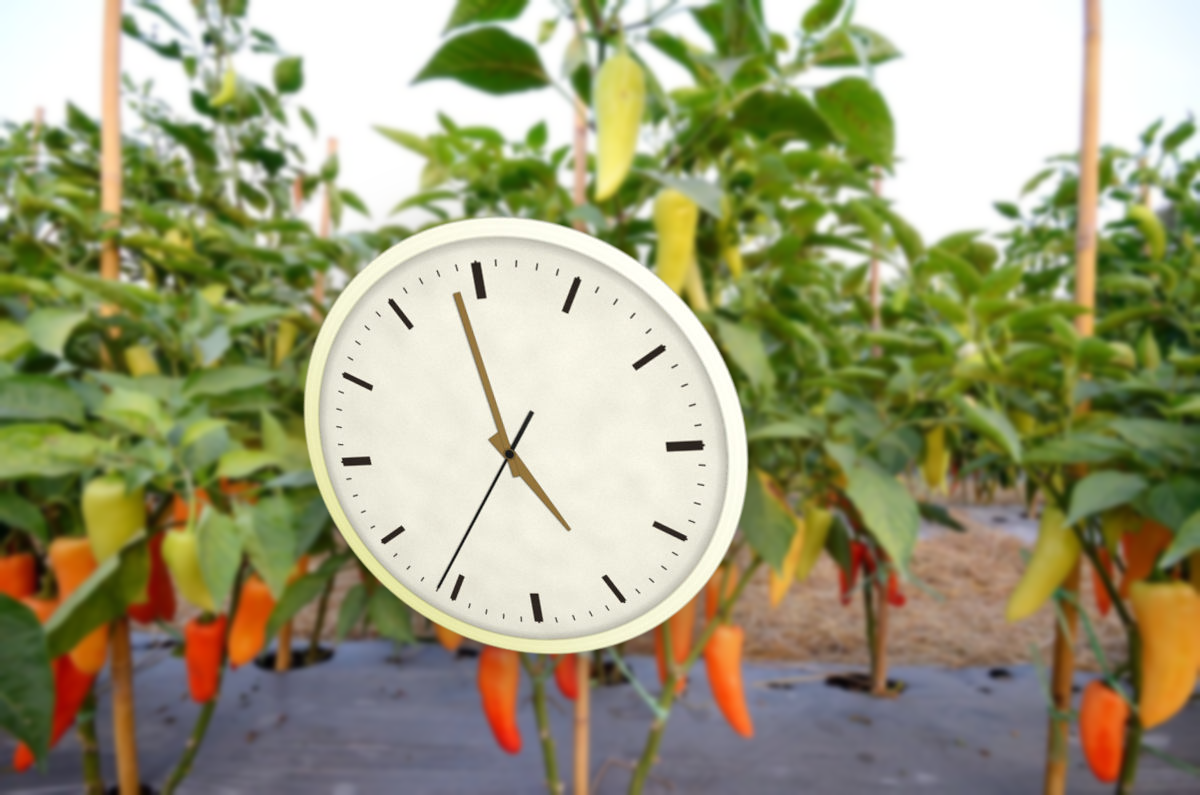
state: 4:58:36
